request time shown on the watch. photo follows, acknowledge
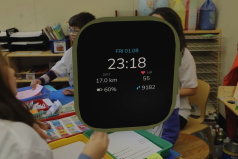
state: 23:18
